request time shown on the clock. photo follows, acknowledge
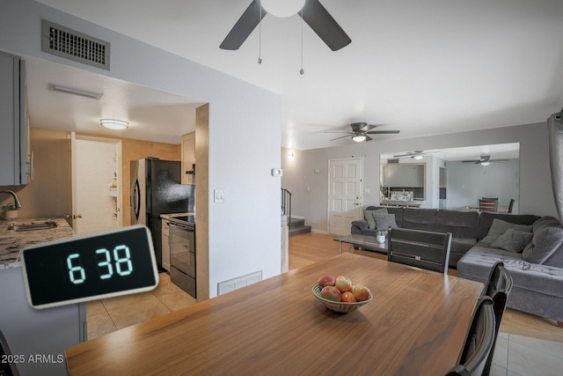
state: 6:38
